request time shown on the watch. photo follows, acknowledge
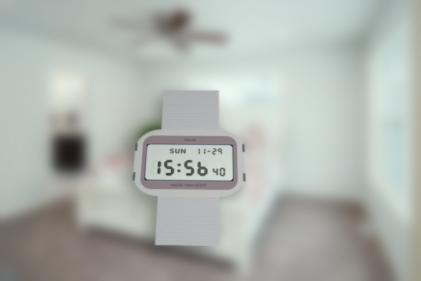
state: 15:56:40
